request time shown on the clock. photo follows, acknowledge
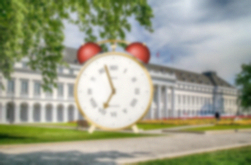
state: 6:57
